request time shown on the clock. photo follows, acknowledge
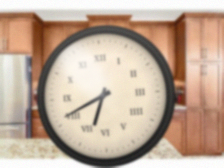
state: 6:41
